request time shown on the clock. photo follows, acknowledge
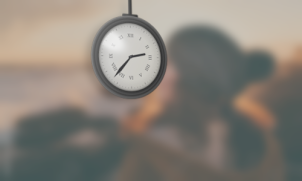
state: 2:37
